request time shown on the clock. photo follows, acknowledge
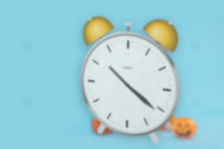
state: 10:21
